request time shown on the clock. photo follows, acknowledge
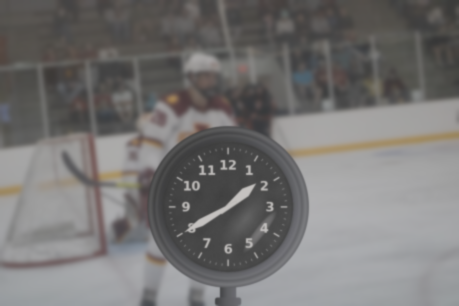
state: 1:40
